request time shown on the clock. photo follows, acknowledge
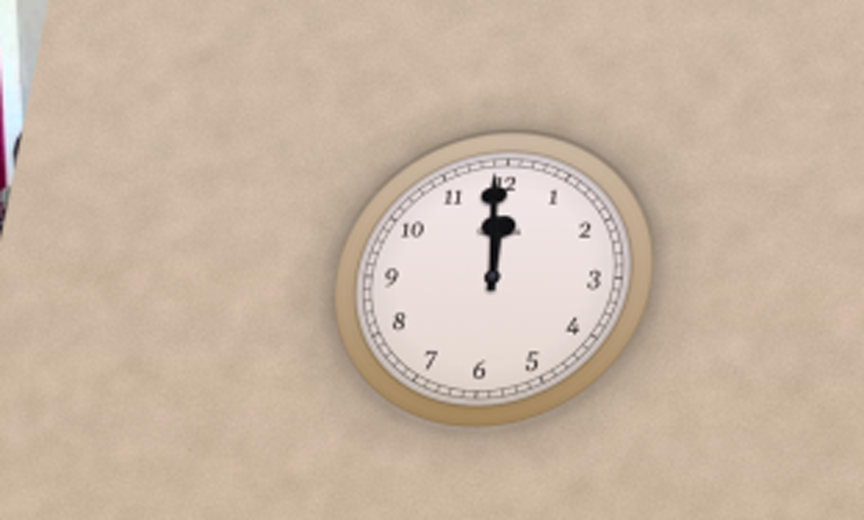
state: 11:59
